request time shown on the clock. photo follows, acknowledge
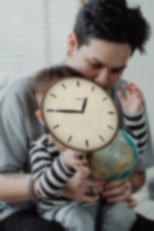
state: 12:45
